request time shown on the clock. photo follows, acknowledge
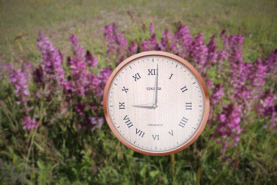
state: 9:01
